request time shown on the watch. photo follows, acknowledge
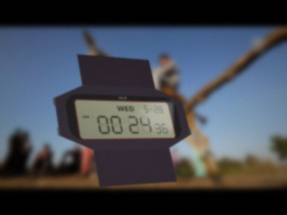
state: 0:24:36
